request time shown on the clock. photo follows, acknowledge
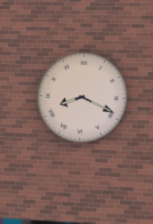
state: 8:19
